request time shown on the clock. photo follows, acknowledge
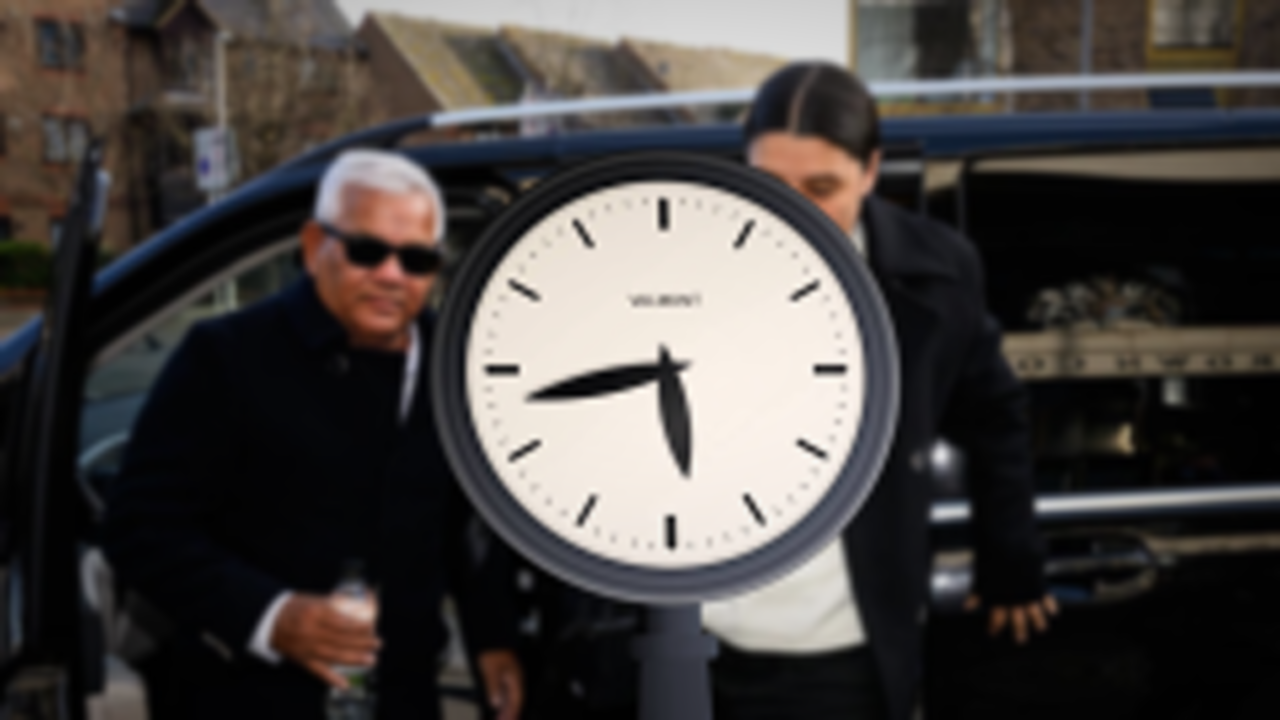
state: 5:43
